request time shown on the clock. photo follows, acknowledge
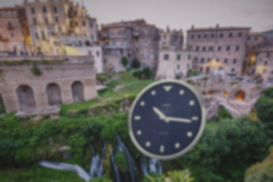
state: 10:16
